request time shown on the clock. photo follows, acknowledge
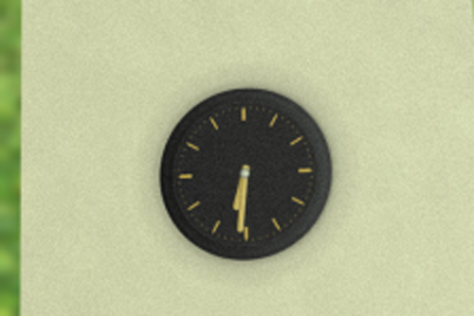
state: 6:31
